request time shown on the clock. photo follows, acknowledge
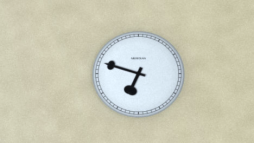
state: 6:48
